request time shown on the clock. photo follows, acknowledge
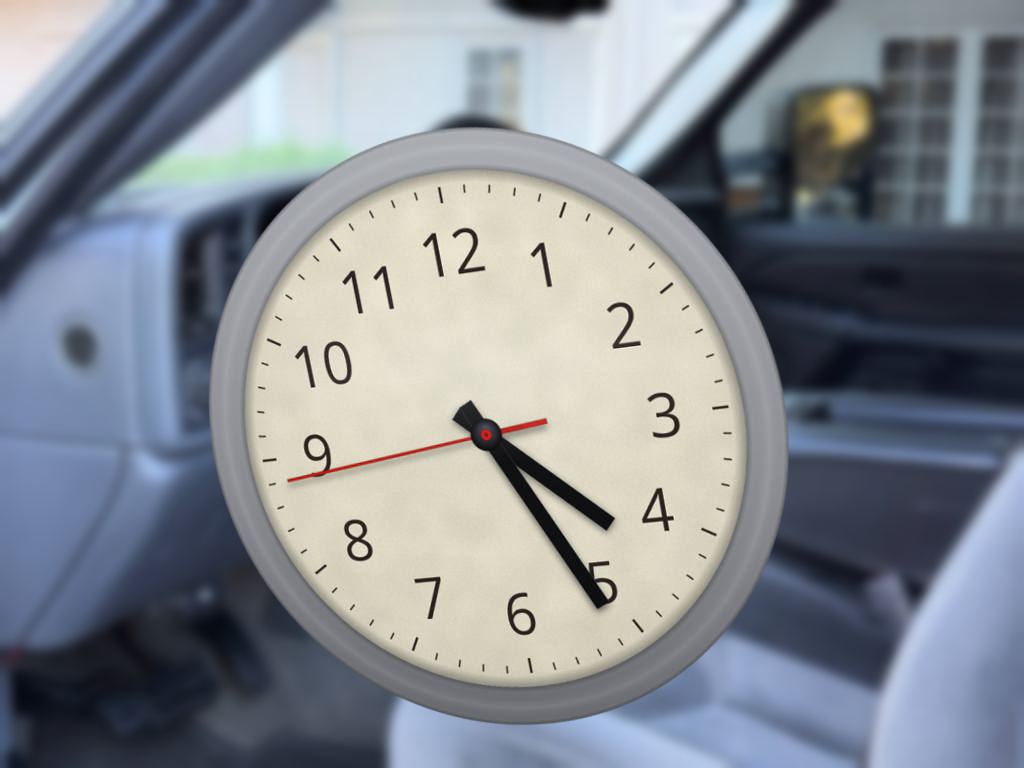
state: 4:25:44
